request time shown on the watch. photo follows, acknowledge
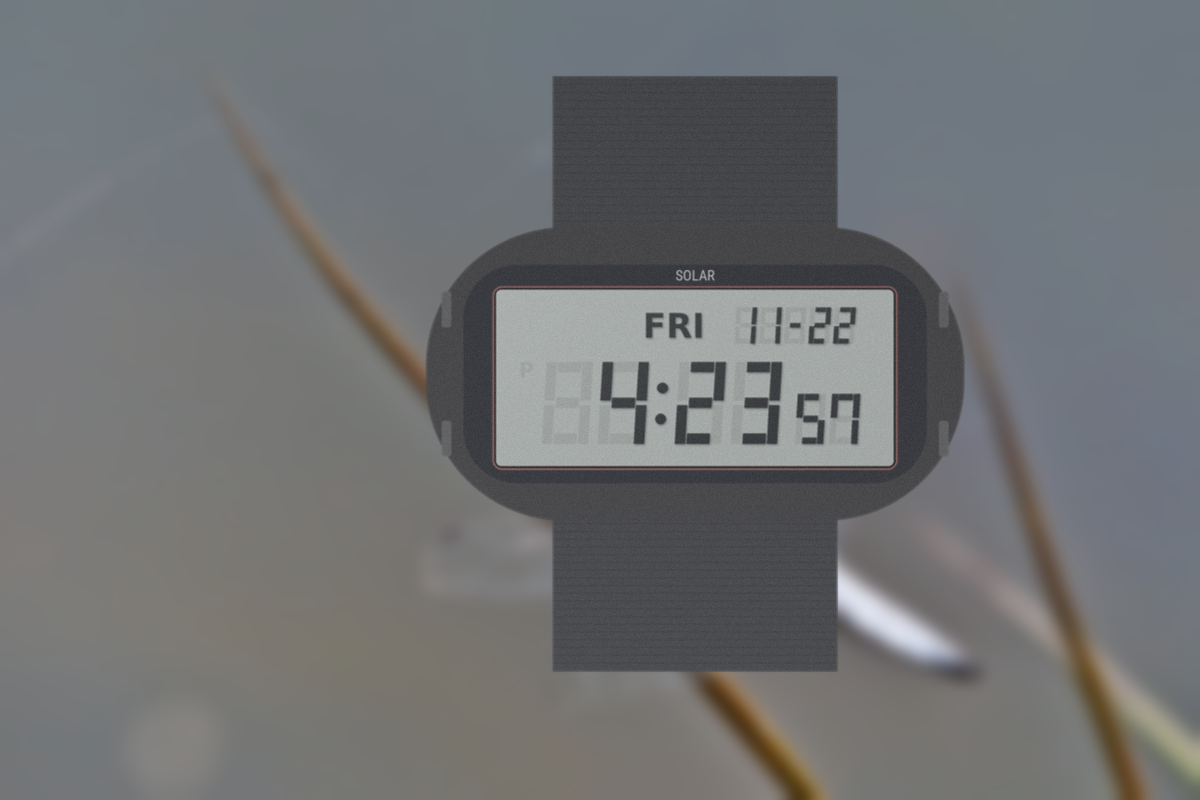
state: 4:23:57
